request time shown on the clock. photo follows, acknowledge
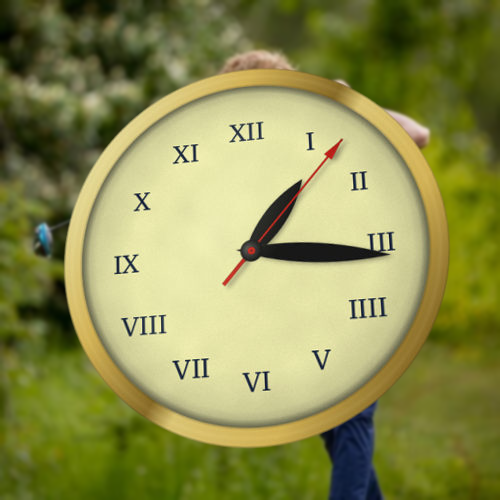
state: 1:16:07
